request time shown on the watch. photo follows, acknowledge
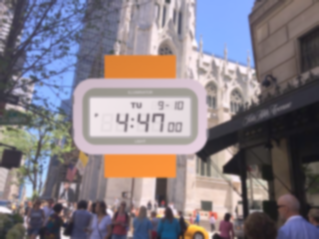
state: 4:47
